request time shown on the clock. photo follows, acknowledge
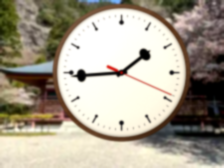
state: 1:44:19
